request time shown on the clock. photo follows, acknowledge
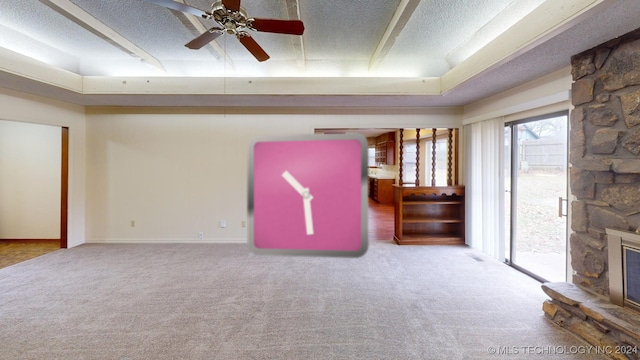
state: 10:29
